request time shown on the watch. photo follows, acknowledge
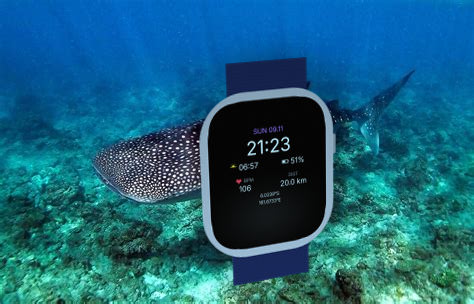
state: 21:23
